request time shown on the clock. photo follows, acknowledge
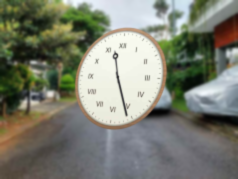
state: 11:26
